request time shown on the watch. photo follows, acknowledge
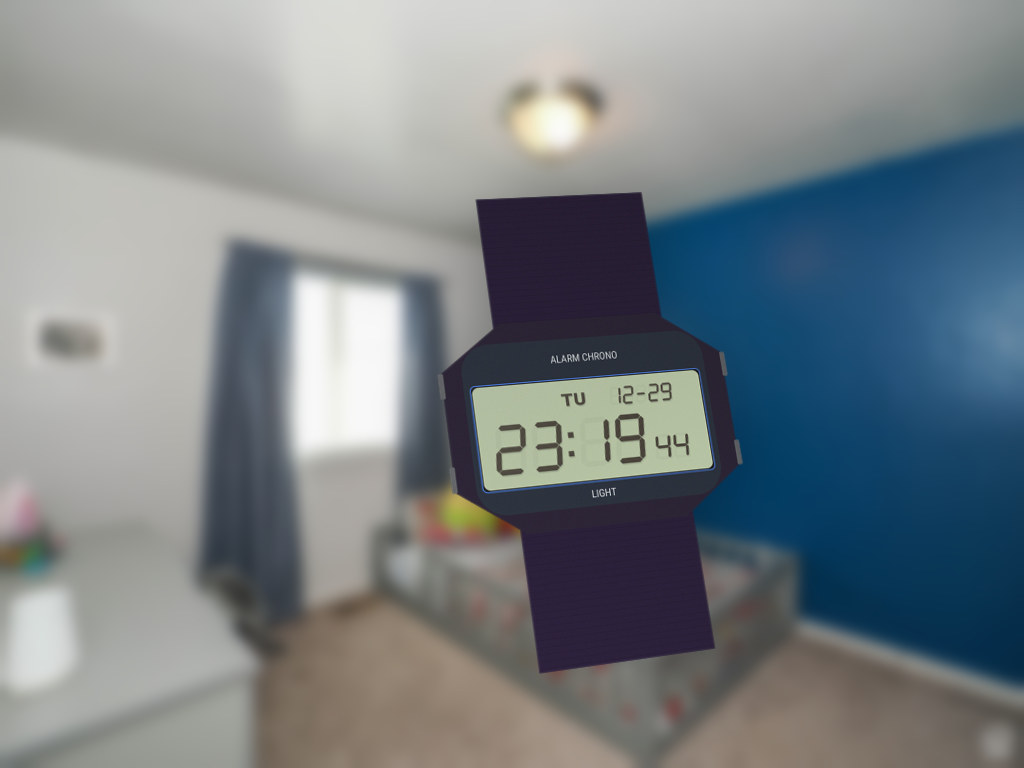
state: 23:19:44
